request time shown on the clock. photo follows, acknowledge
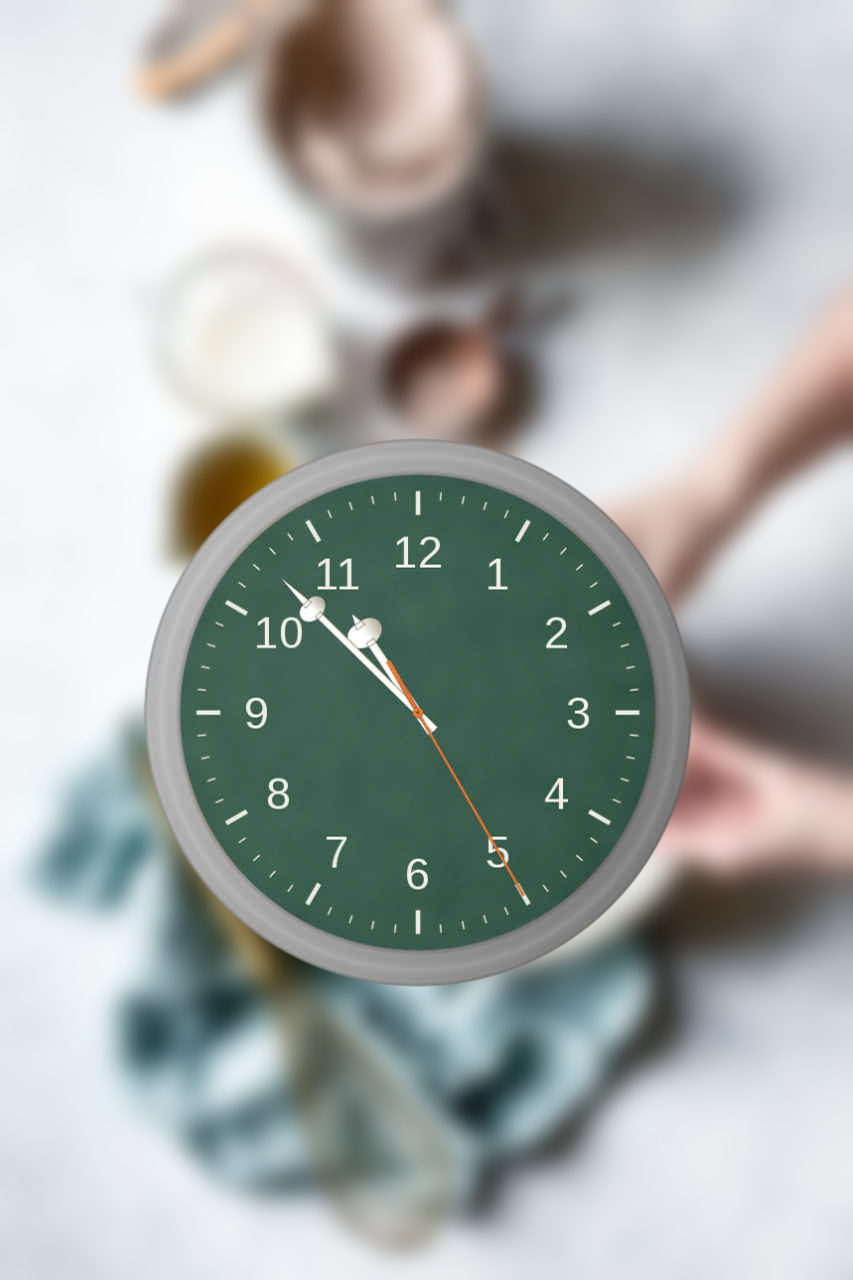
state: 10:52:25
